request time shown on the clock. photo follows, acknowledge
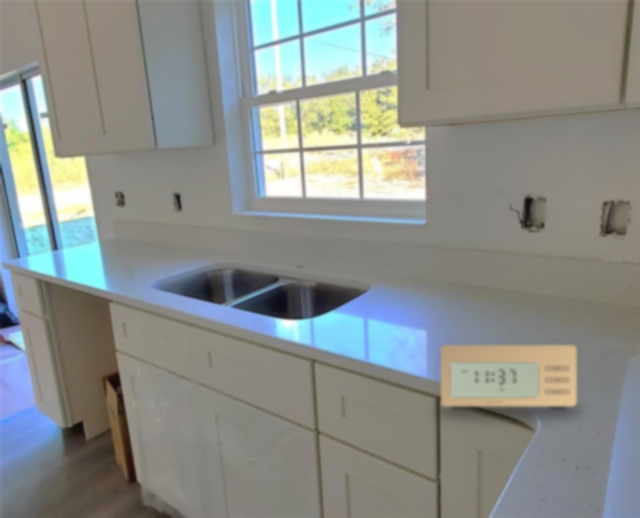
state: 11:37
